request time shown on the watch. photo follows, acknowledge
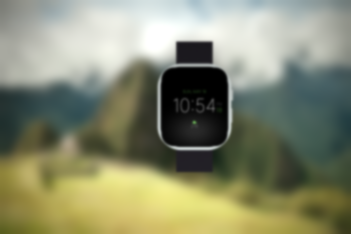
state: 10:54
